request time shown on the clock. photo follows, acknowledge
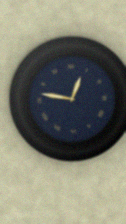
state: 12:47
